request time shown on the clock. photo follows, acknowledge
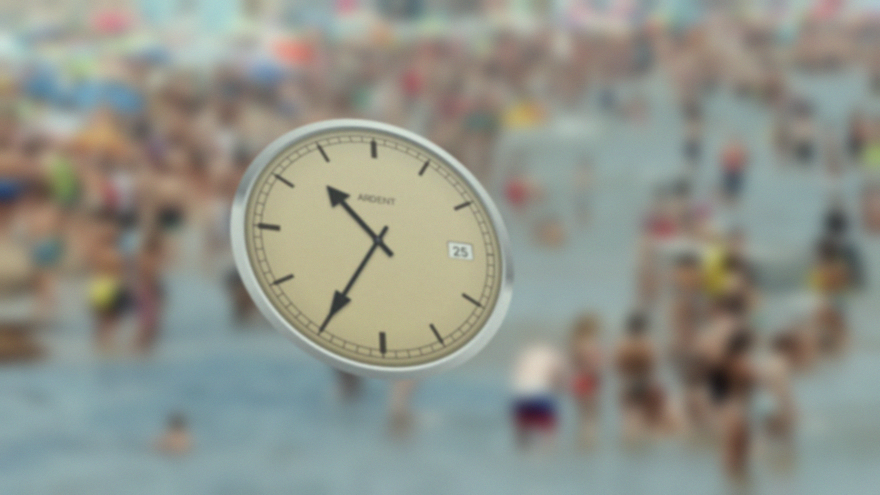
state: 10:35
